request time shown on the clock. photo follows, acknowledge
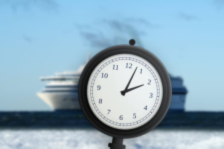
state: 2:03
